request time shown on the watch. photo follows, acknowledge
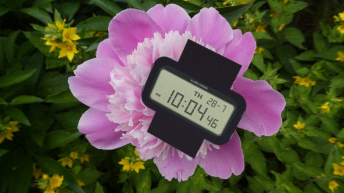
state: 10:04:46
